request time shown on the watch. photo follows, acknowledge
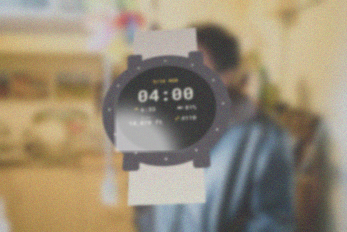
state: 4:00
